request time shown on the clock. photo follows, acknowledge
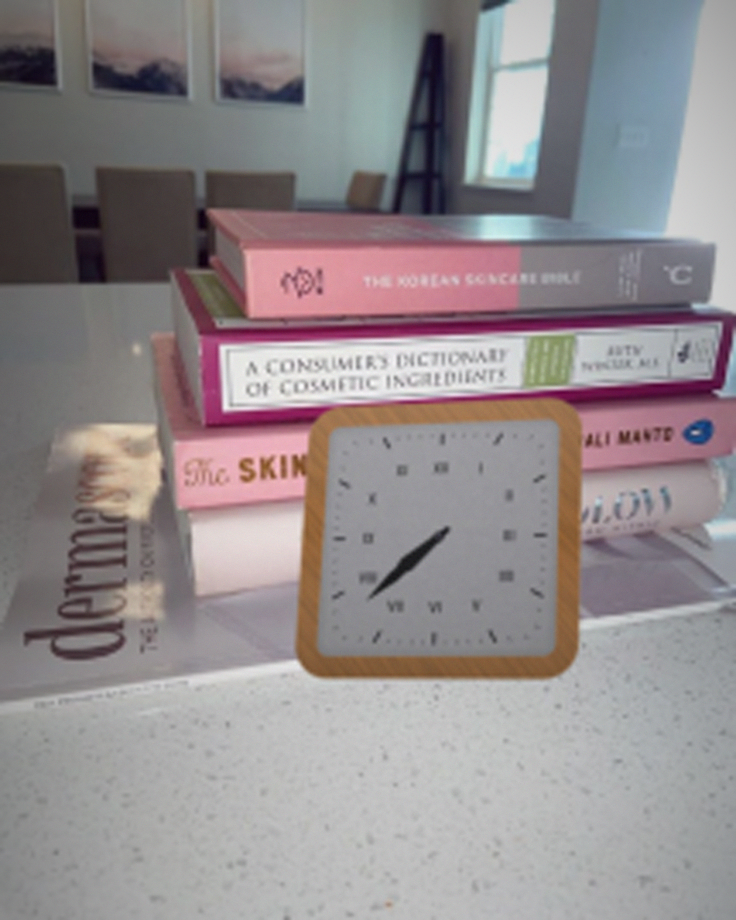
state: 7:38
